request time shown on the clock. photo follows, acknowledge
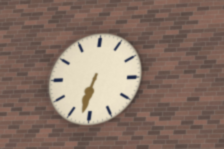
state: 6:32
